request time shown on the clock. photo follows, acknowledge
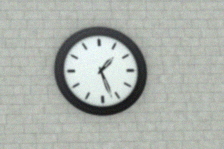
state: 1:27
